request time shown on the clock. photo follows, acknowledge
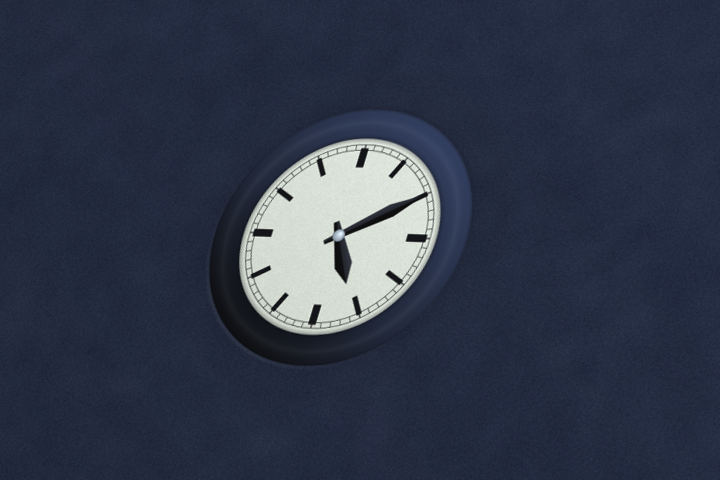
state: 5:10
